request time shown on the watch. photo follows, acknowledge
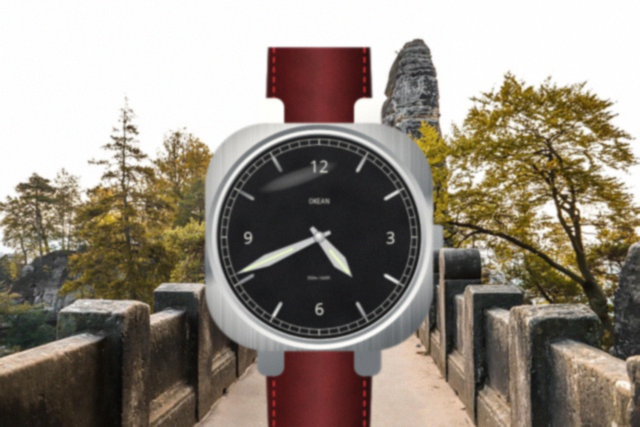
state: 4:41
